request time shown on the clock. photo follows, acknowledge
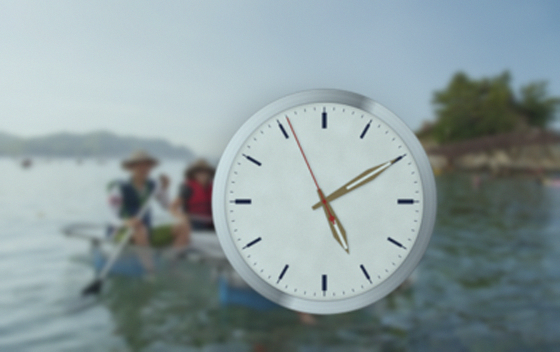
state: 5:09:56
